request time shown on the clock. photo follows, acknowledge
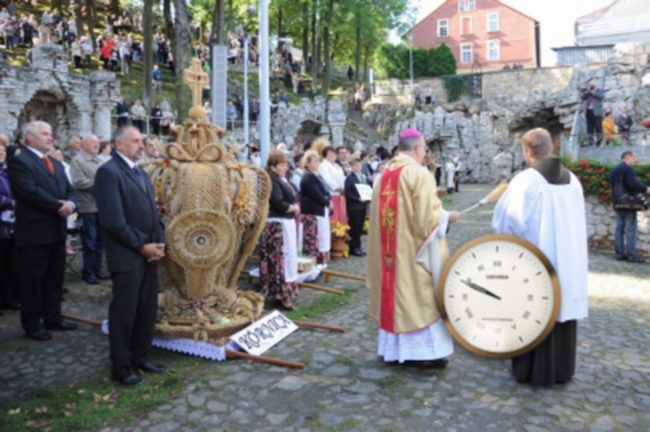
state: 9:49
